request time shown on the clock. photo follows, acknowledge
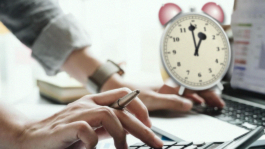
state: 12:59
